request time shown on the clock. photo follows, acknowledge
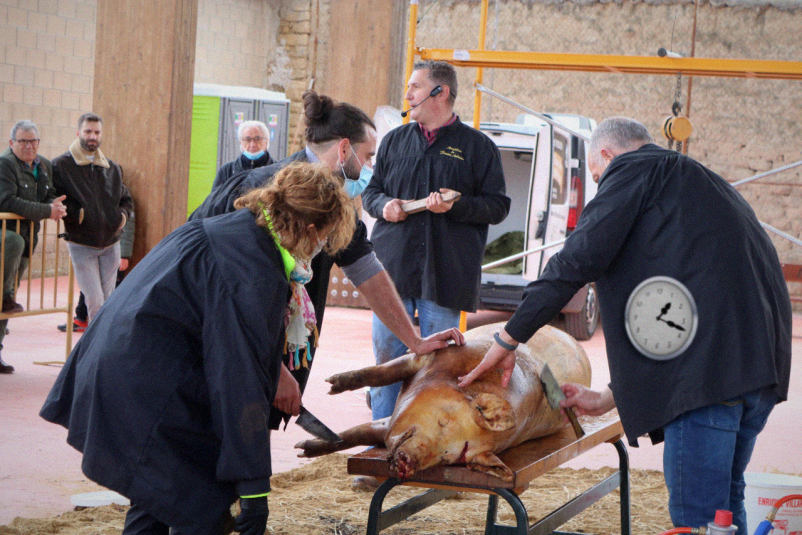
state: 1:18
